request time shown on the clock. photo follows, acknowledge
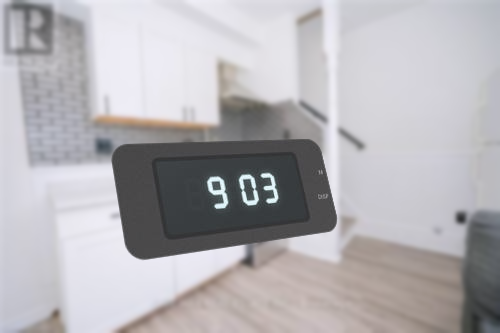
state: 9:03
